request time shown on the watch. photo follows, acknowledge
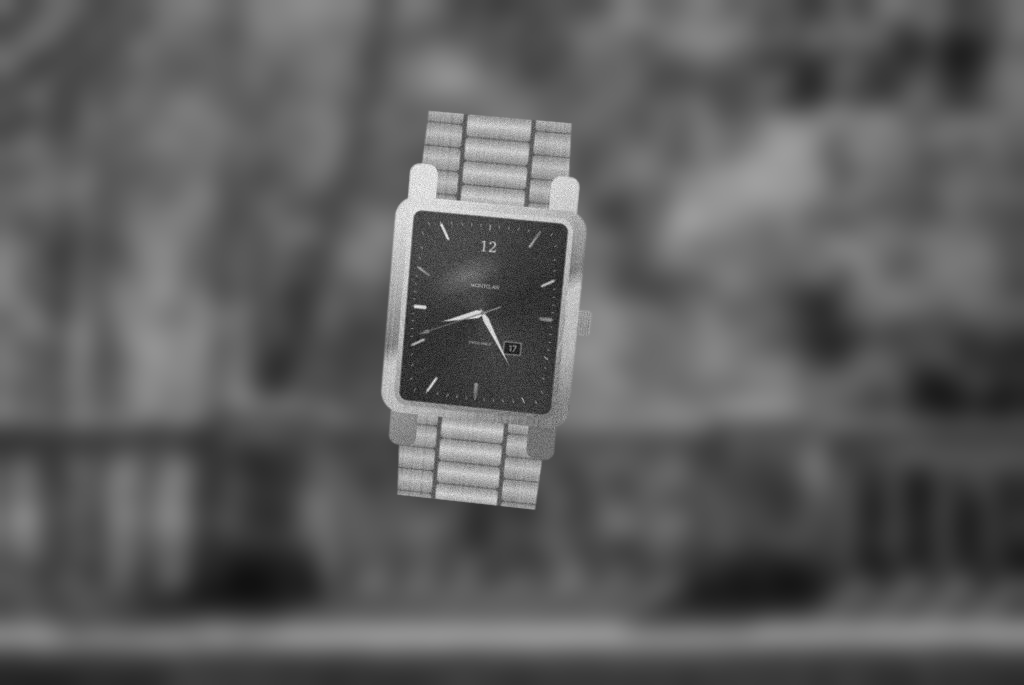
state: 8:24:41
